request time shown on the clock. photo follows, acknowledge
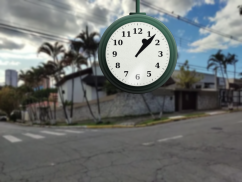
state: 1:07
